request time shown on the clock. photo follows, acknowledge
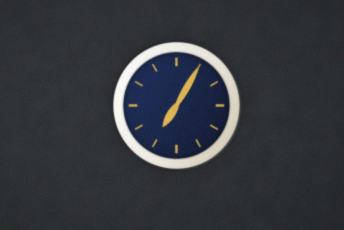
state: 7:05
